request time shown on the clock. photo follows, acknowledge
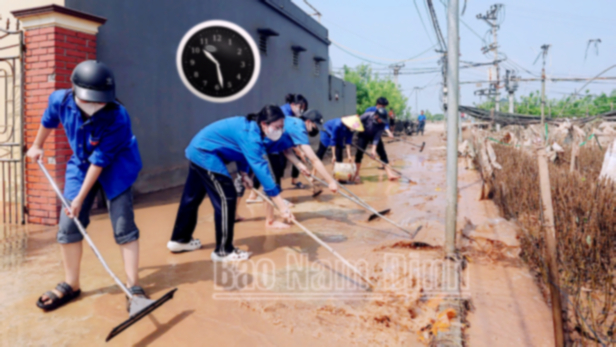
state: 10:28
